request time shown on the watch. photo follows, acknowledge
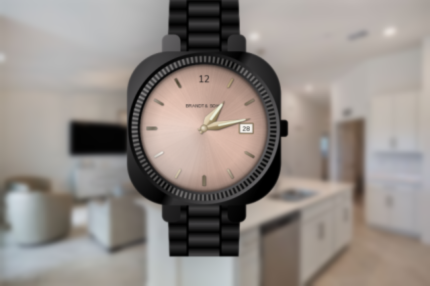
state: 1:13
